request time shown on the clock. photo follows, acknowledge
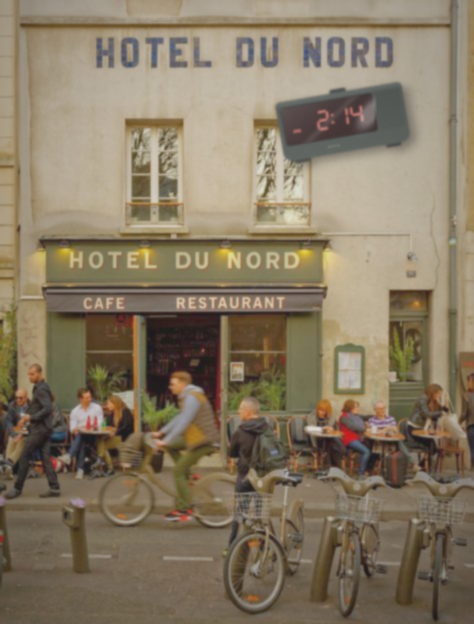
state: 2:14
